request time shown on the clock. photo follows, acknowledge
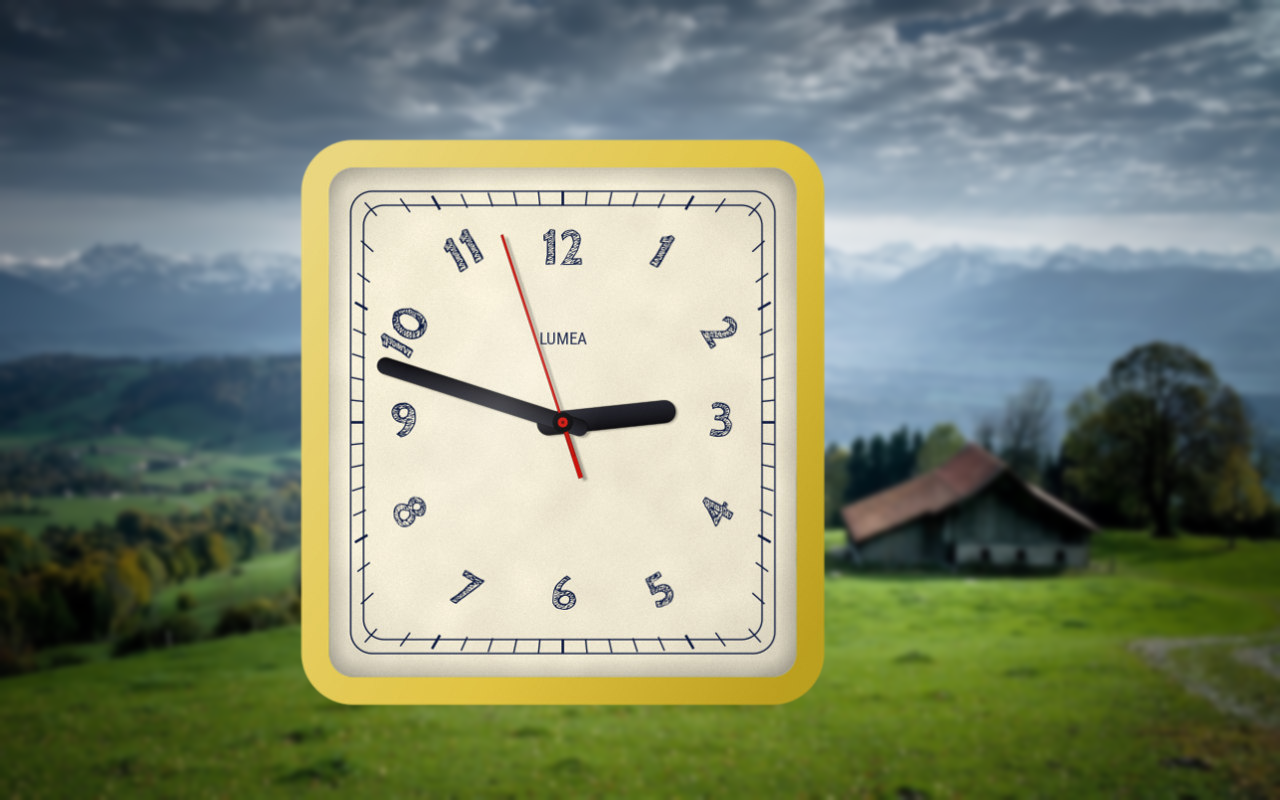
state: 2:47:57
